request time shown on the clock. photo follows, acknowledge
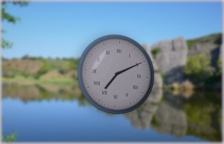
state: 7:10
